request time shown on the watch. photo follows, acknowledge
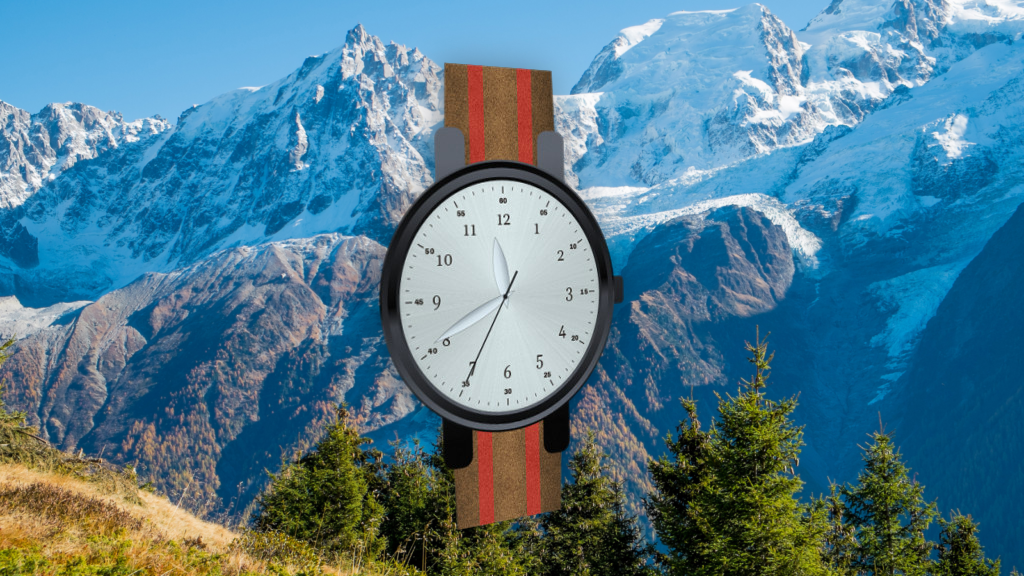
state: 11:40:35
